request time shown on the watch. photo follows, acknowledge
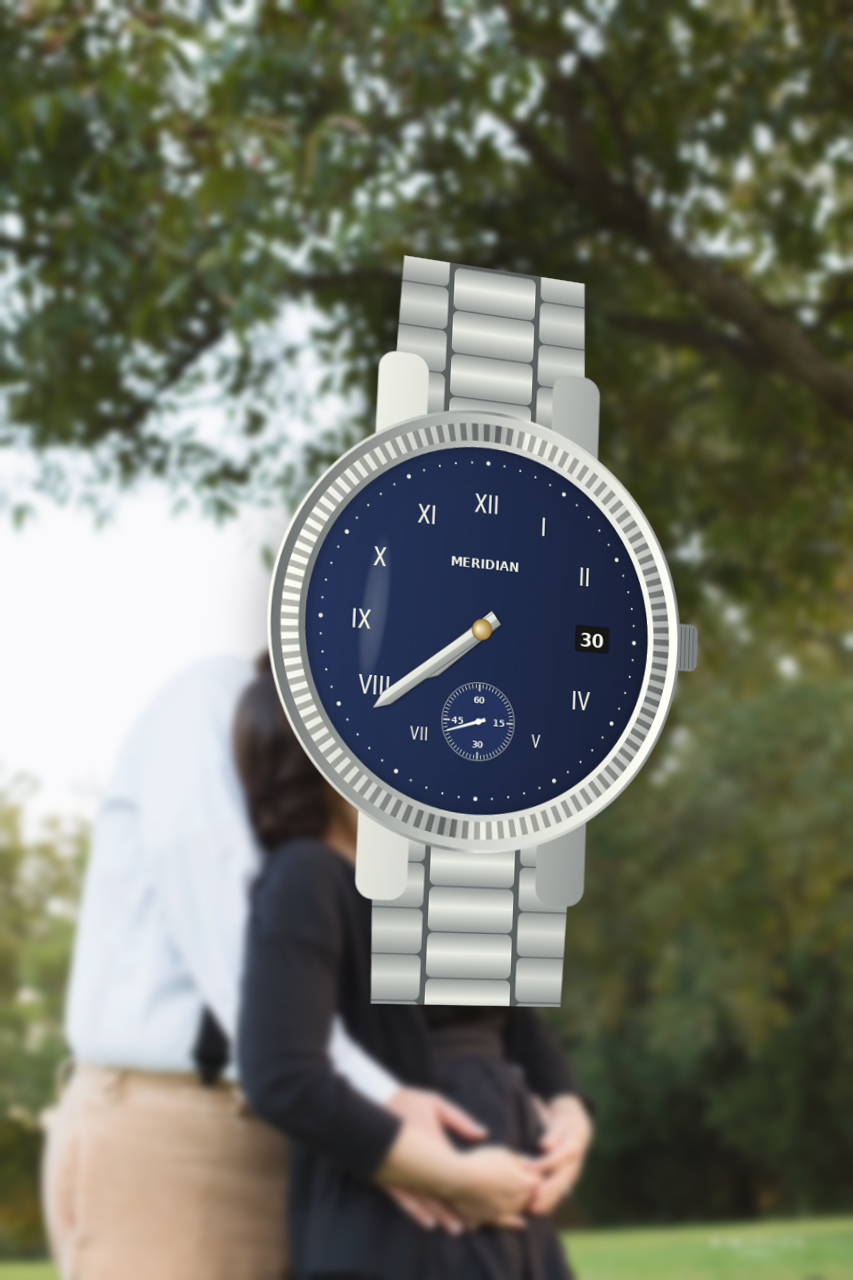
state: 7:38:42
